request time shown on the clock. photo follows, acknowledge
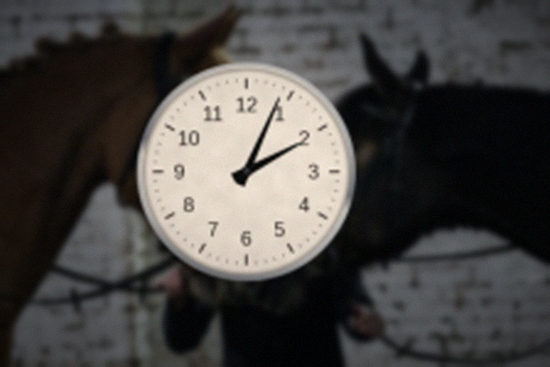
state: 2:04
